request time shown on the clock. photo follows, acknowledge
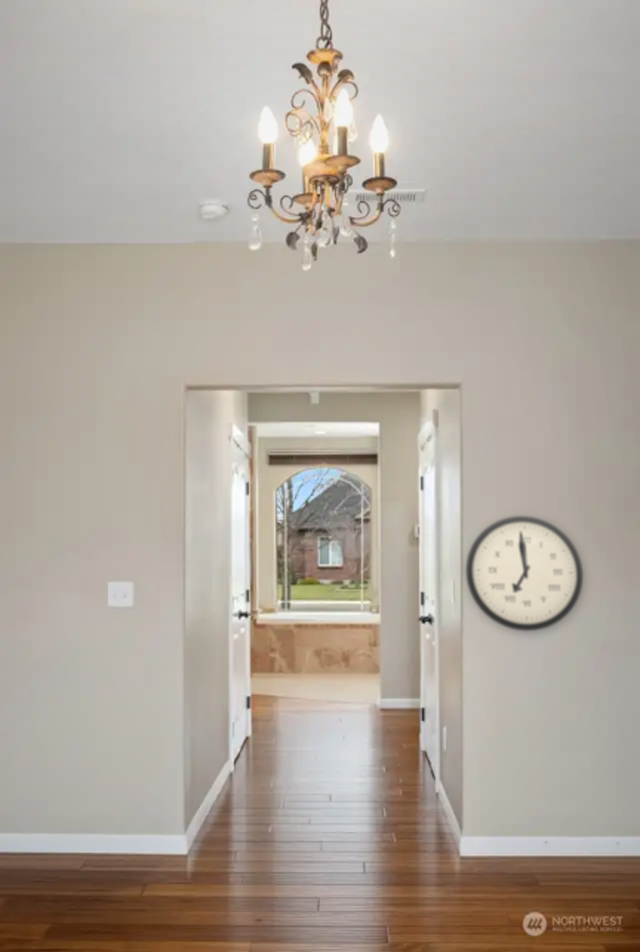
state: 6:59
